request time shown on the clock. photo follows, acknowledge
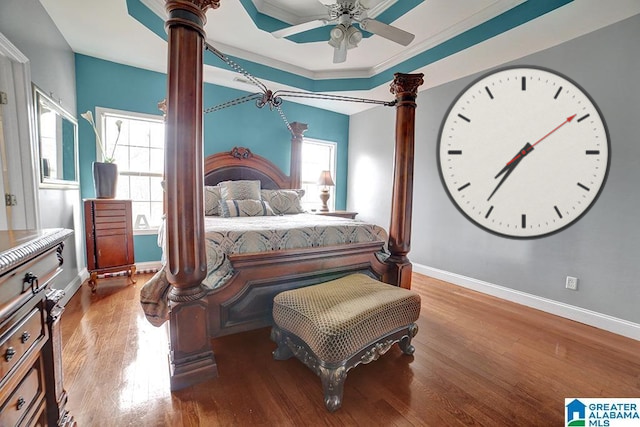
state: 7:36:09
